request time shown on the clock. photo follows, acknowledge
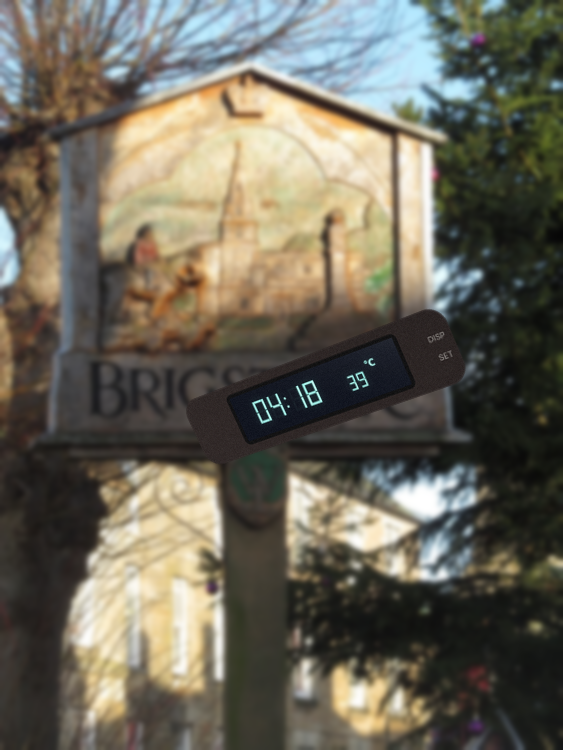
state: 4:18
